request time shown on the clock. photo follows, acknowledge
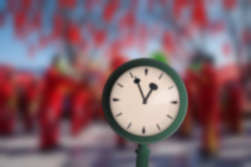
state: 12:56
